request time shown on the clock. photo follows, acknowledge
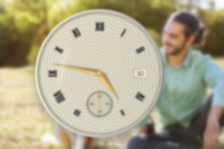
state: 4:47
